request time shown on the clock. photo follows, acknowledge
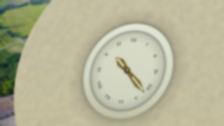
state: 10:22
